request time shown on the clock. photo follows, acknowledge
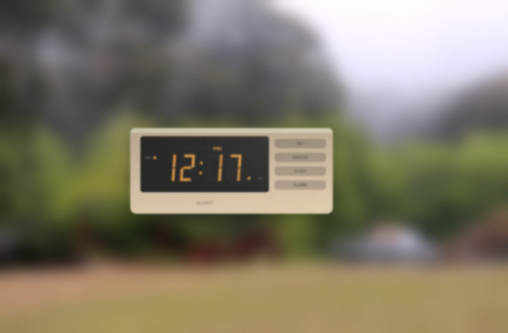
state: 12:17
